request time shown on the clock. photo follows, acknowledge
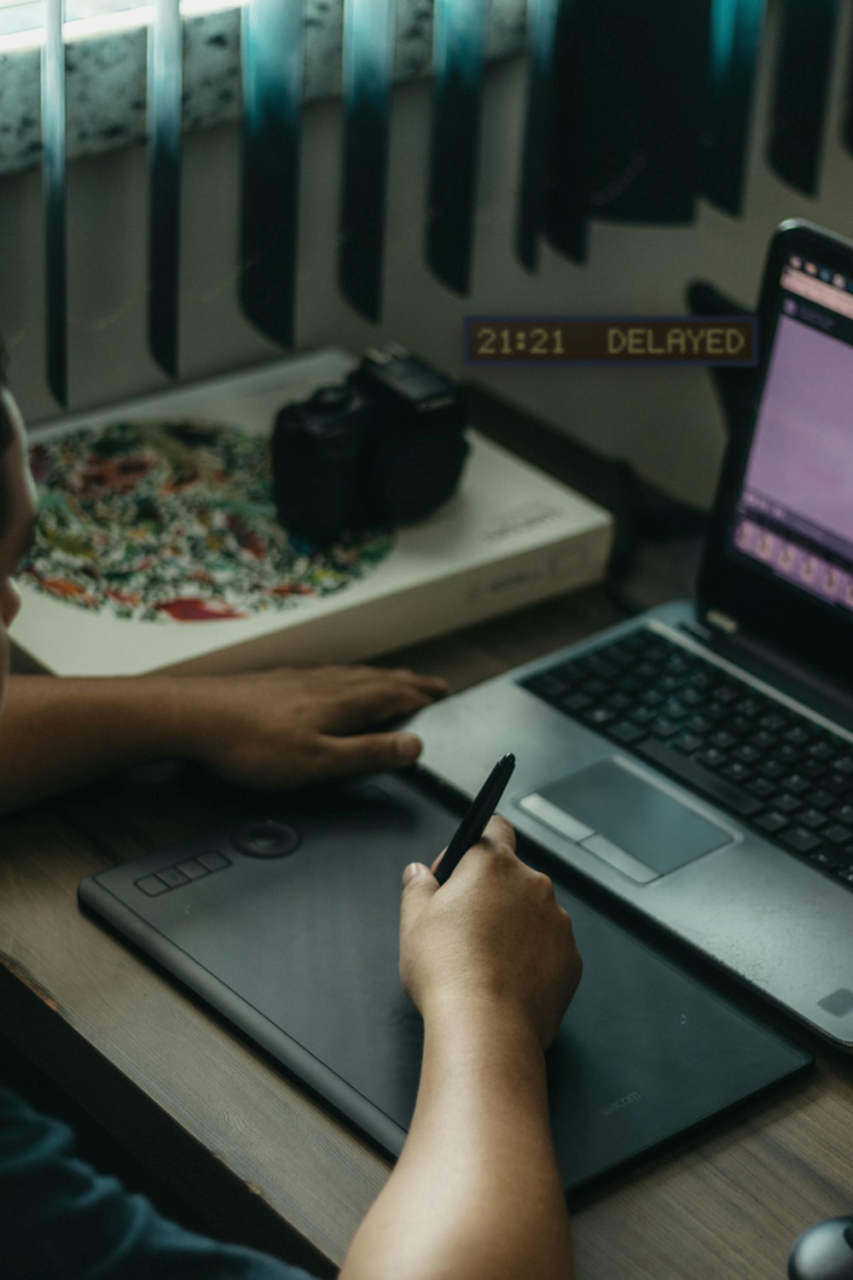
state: 21:21
